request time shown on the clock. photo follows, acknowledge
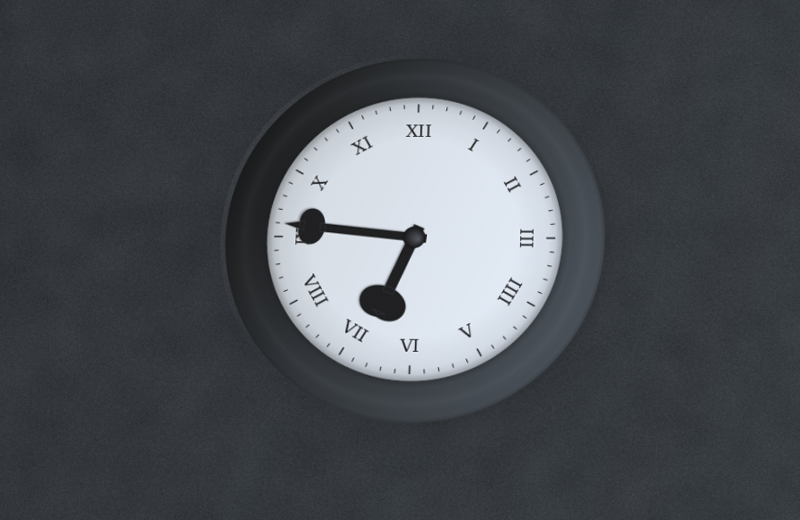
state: 6:46
